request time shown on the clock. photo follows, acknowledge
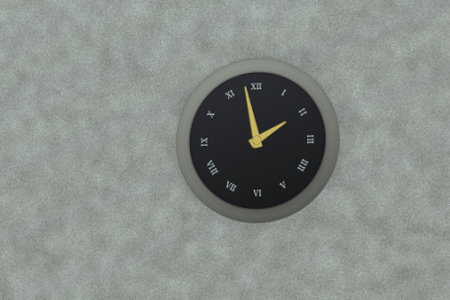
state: 1:58
